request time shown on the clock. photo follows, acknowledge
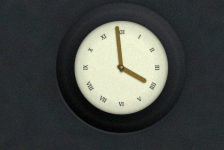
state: 3:59
